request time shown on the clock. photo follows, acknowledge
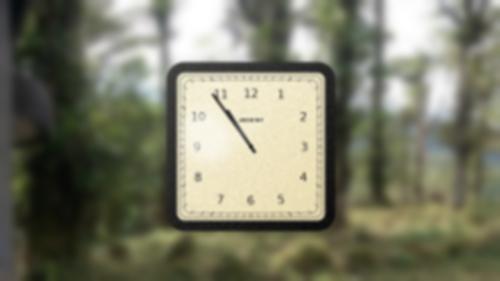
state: 10:54
